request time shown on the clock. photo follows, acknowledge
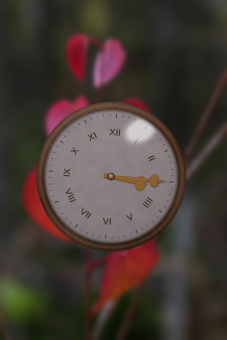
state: 3:15
